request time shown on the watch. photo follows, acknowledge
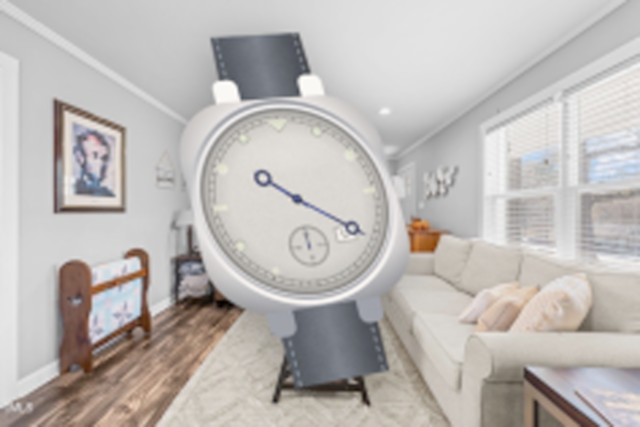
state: 10:21
